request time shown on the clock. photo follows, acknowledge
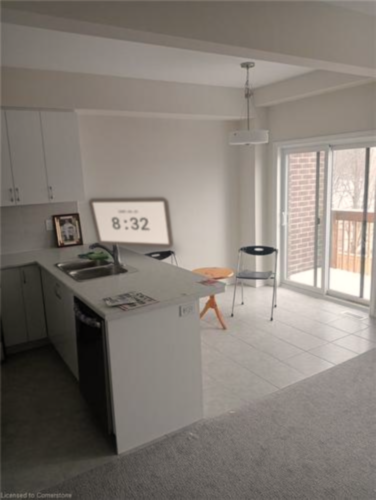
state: 8:32
